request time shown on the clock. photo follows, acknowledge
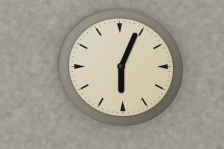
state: 6:04
